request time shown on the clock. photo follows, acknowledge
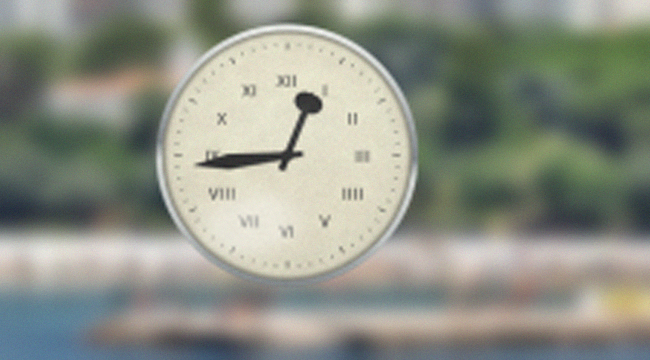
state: 12:44
